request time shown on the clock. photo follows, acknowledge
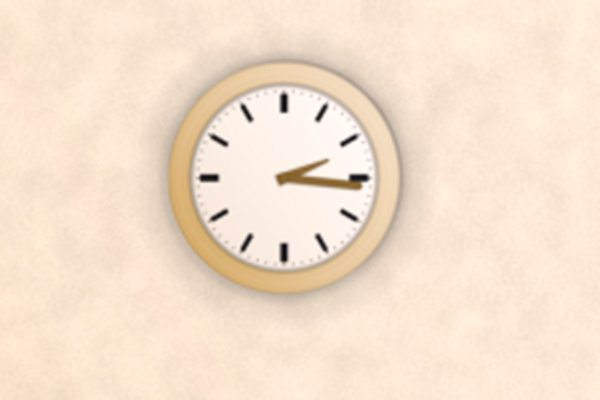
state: 2:16
